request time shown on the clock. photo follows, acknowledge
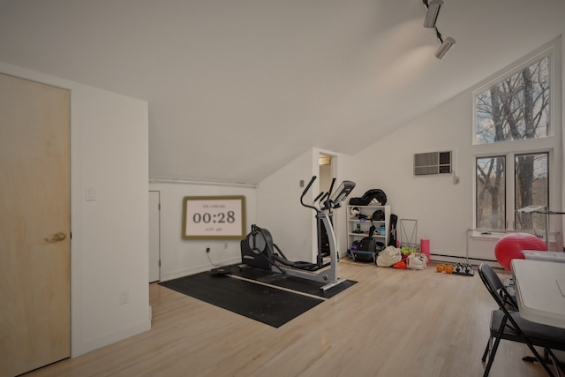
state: 0:28
